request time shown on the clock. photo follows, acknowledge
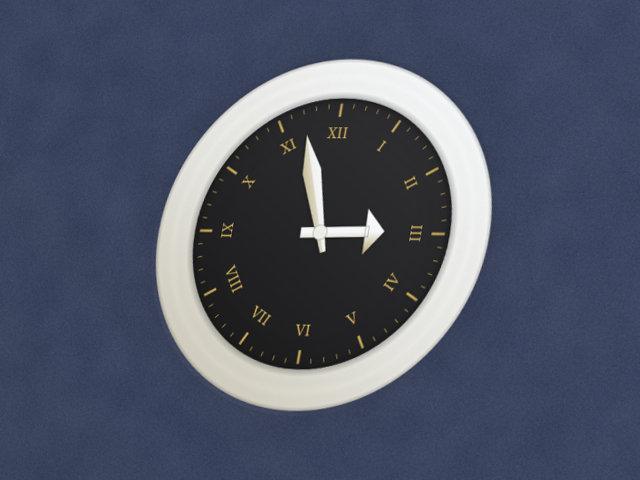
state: 2:57
